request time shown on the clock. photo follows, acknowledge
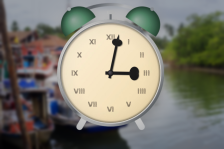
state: 3:02
